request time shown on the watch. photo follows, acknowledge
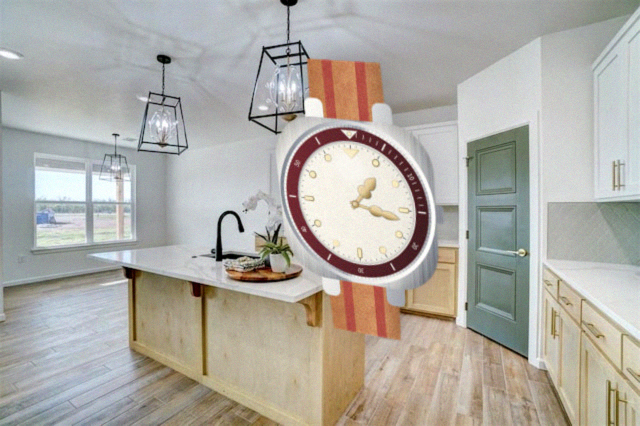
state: 1:17
